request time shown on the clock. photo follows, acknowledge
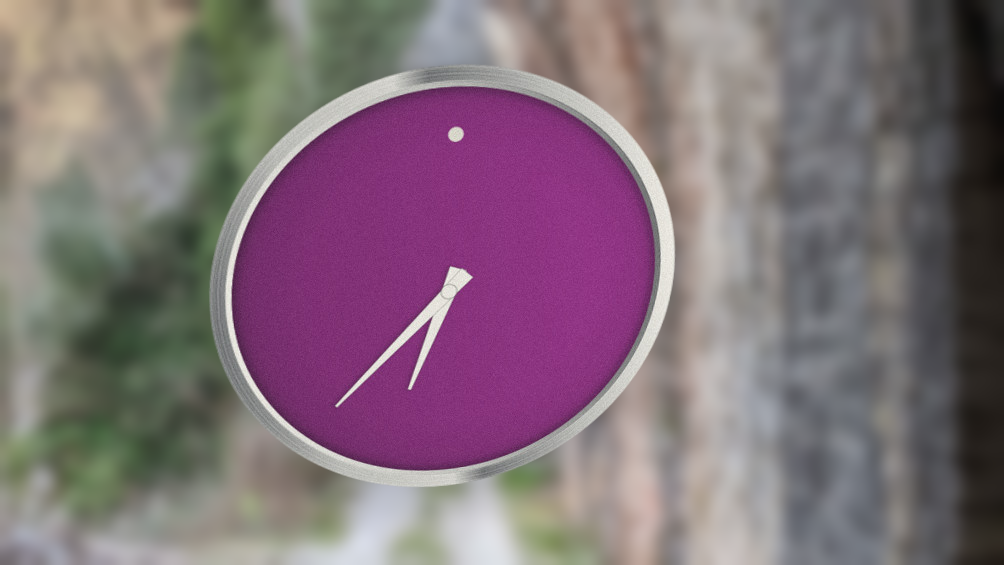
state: 6:37
